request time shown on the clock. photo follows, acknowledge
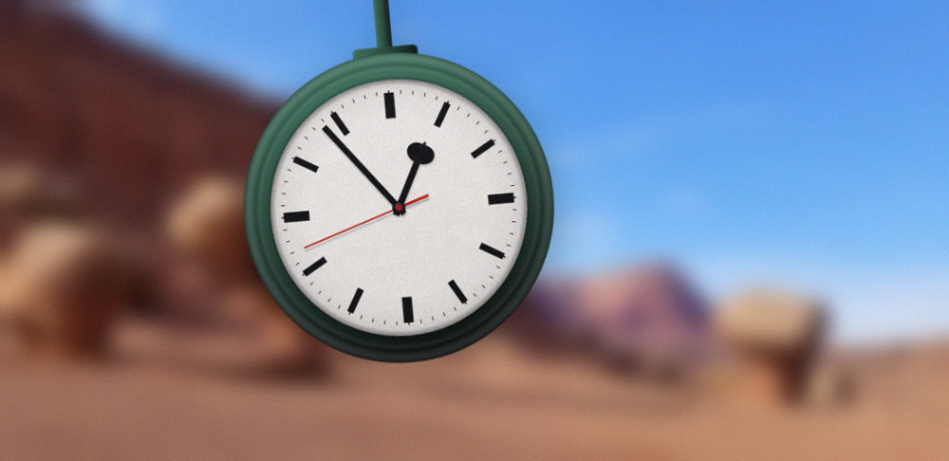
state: 12:53:42
